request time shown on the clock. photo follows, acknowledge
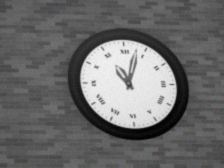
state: 11:03
